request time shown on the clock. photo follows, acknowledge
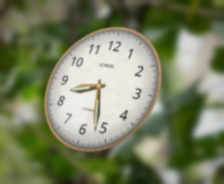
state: 8:27
